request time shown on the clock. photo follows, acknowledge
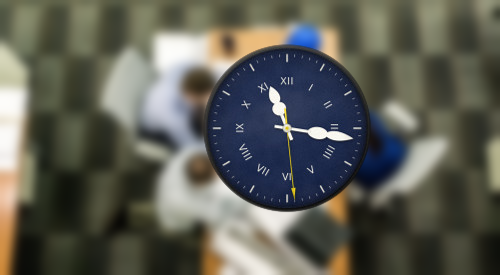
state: 11:16:29
